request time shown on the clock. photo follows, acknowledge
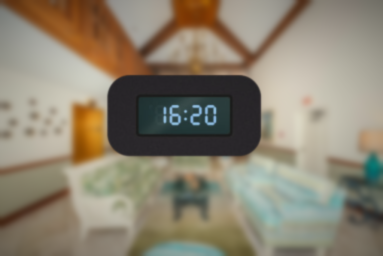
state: 16:20
